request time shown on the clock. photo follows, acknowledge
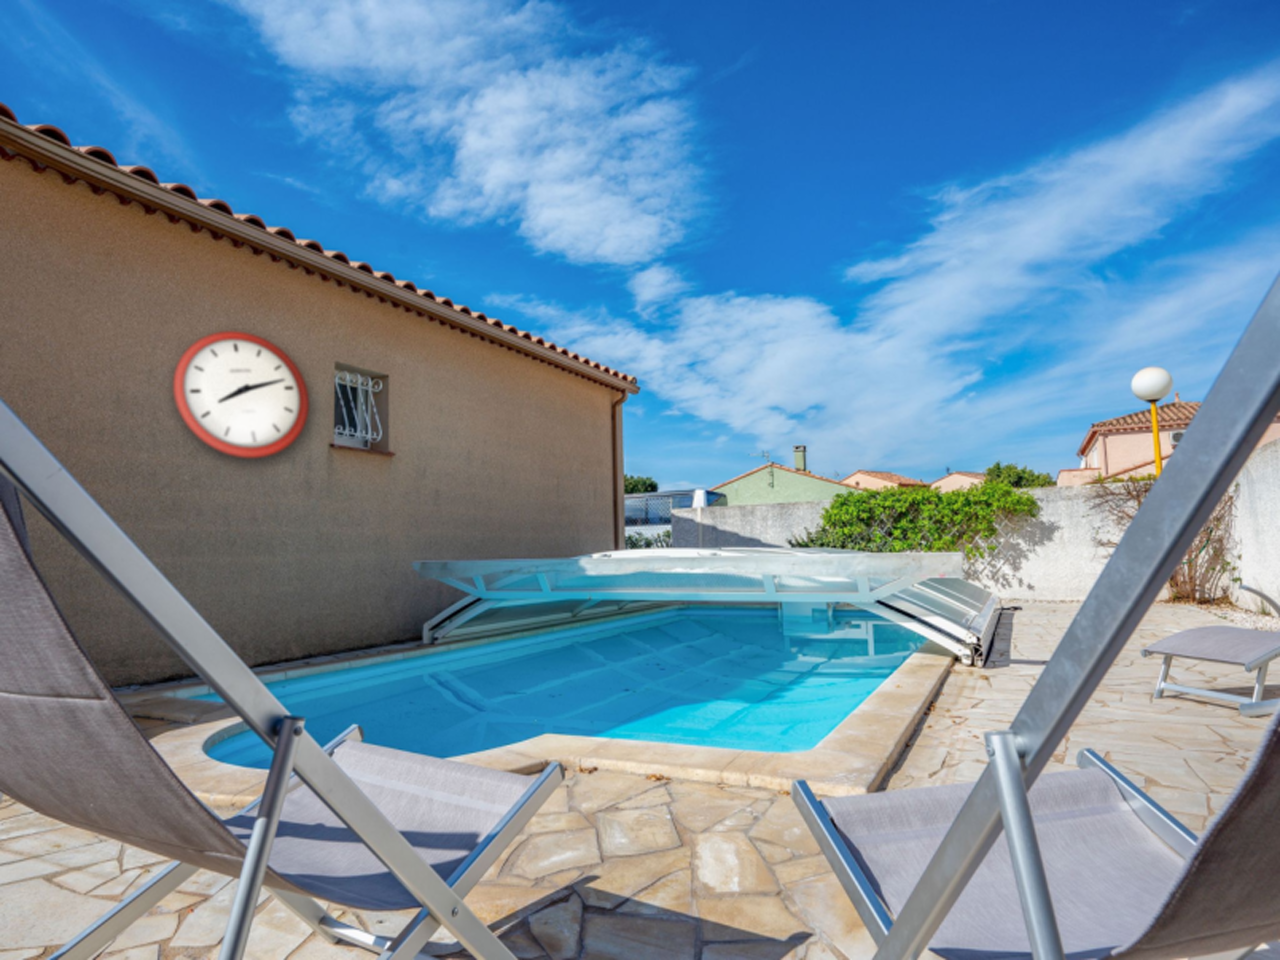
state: 8:13
